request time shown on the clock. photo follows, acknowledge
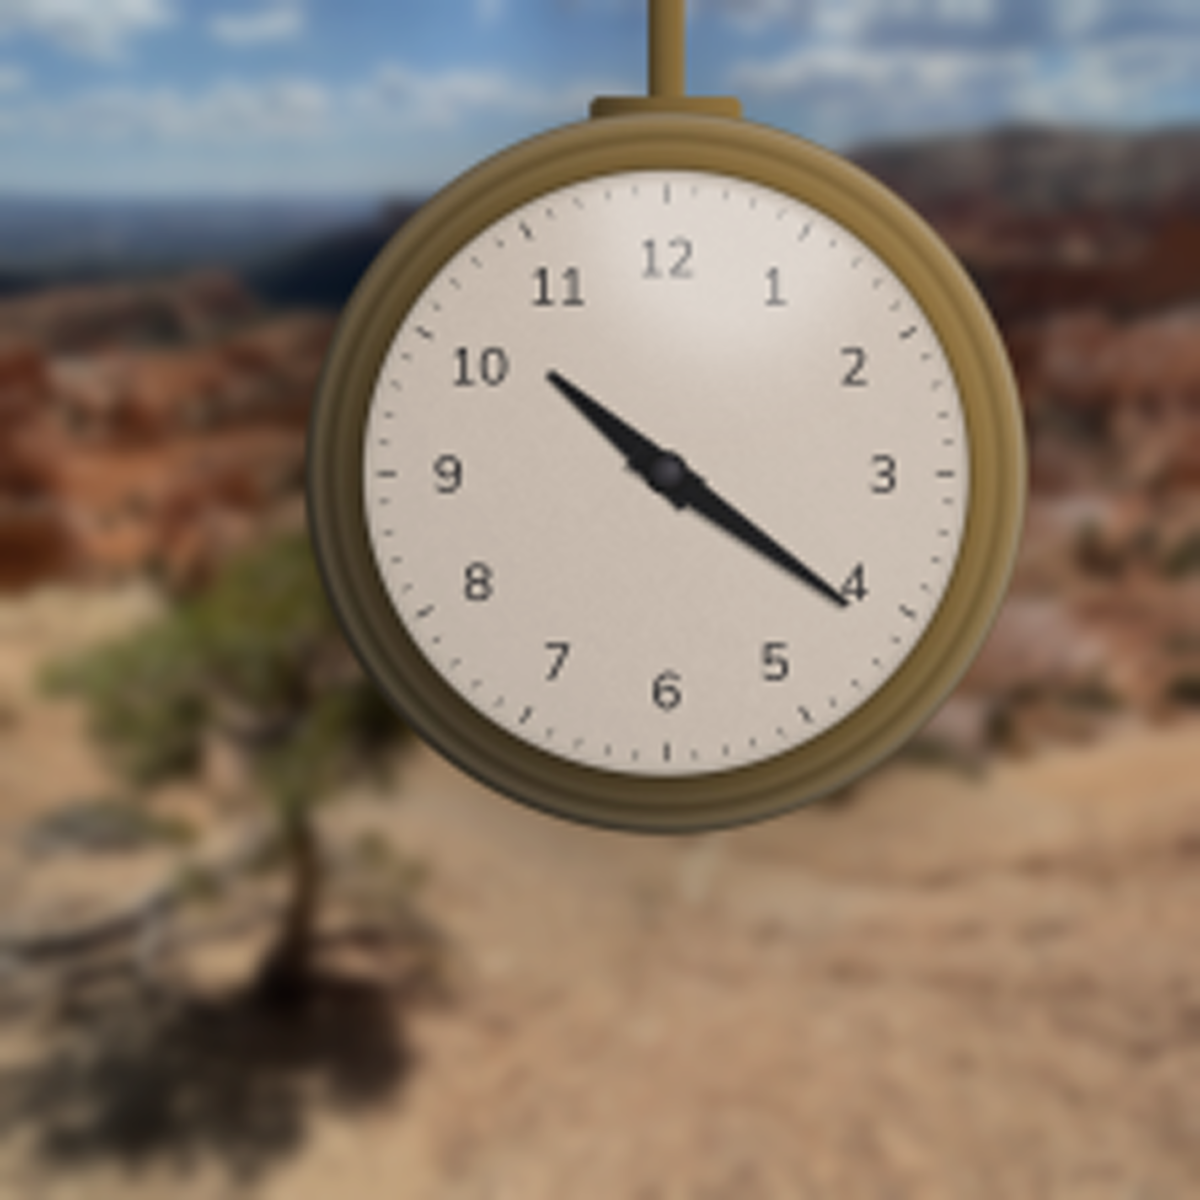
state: 10:21
